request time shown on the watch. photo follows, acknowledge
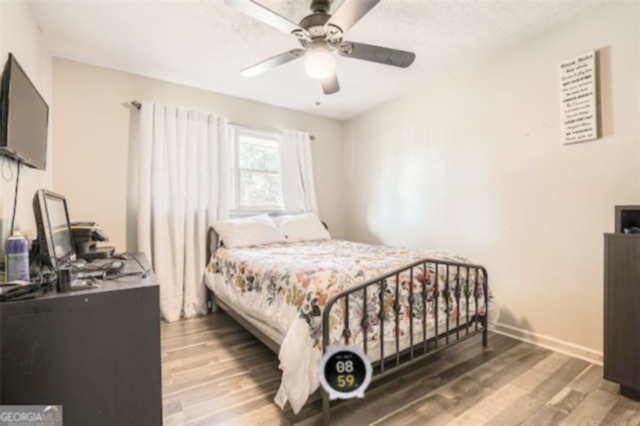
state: 8:59
